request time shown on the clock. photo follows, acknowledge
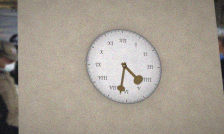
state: 4:32
